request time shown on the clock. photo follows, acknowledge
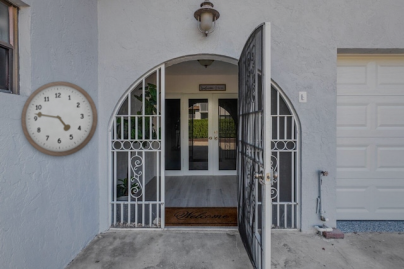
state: 4:47
